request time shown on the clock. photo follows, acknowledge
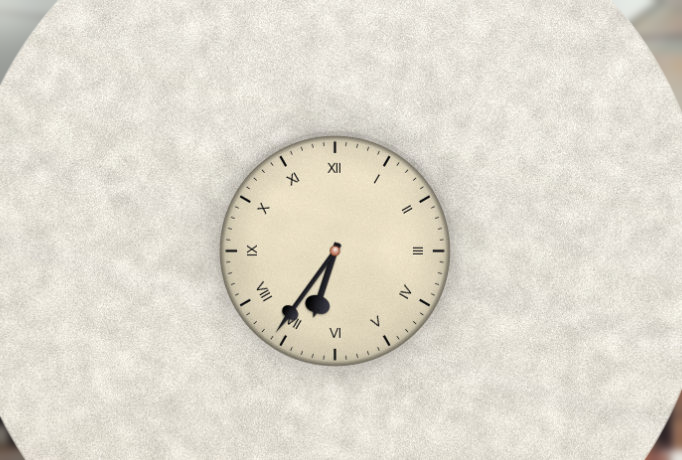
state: 6:36
